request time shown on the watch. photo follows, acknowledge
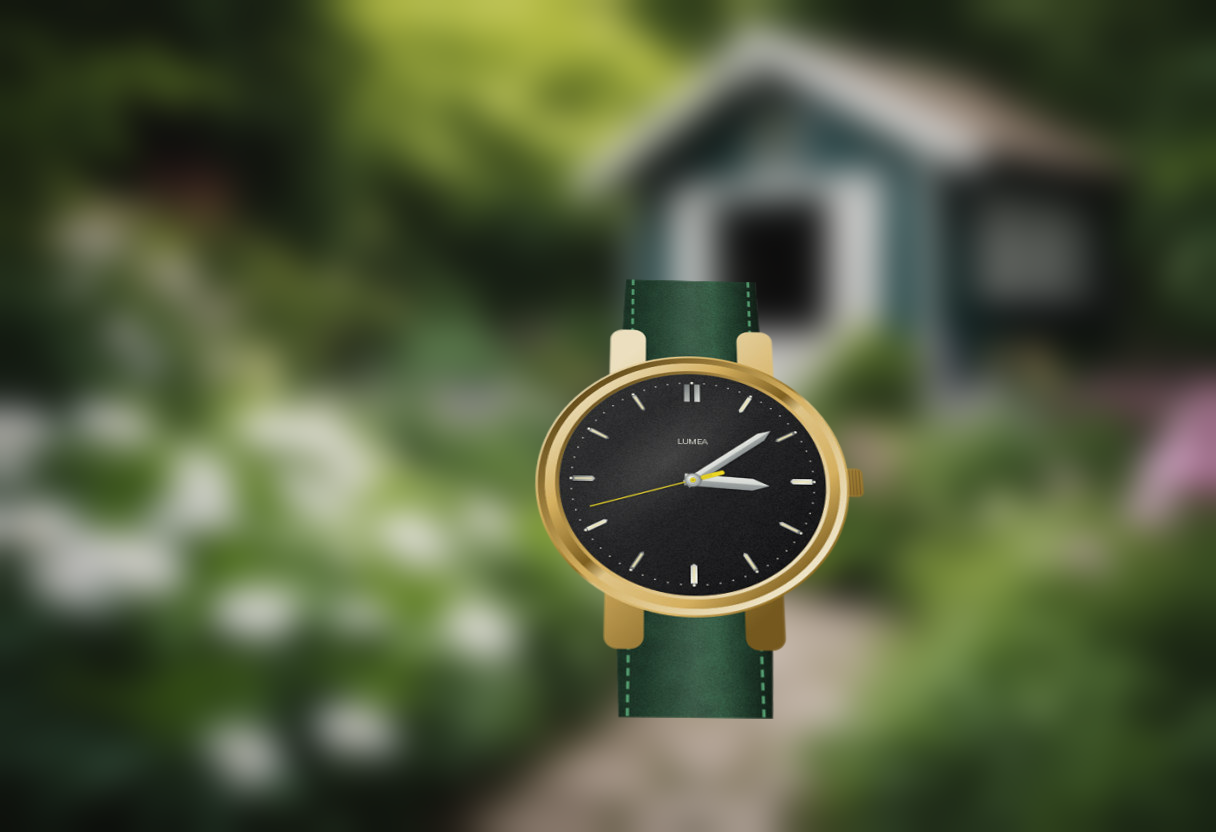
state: 3:08:42
